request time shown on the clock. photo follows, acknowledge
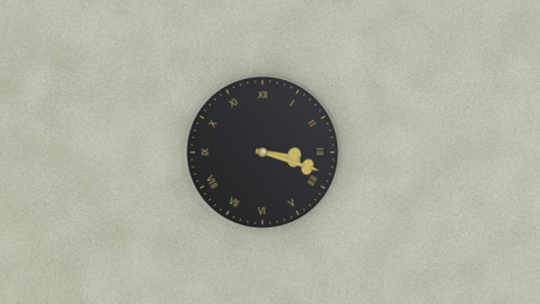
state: 3:18
